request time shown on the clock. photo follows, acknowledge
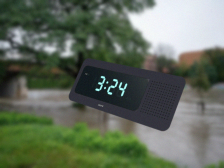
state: 3:24
